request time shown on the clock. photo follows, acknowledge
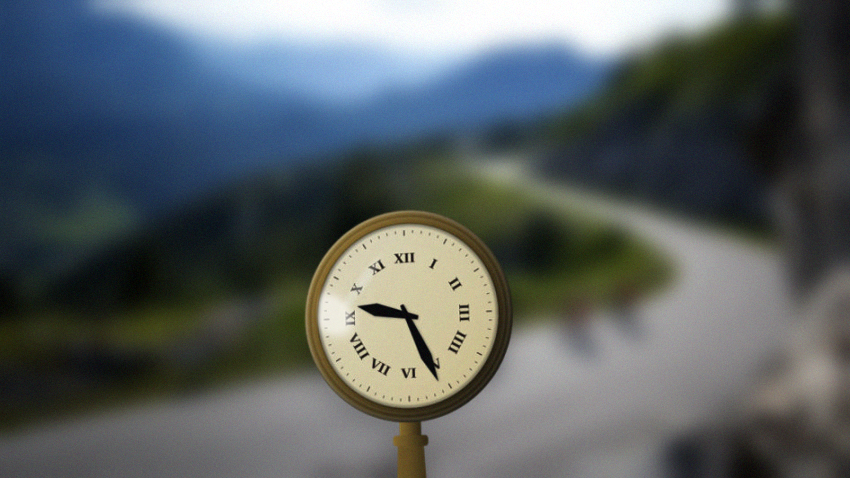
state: 9:26
